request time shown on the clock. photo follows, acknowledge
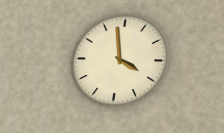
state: 3:58
